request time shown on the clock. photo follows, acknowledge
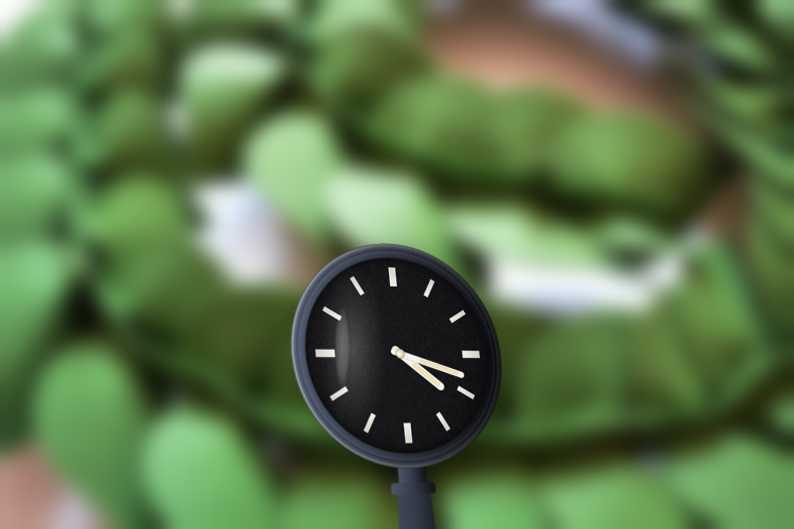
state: 4:18
